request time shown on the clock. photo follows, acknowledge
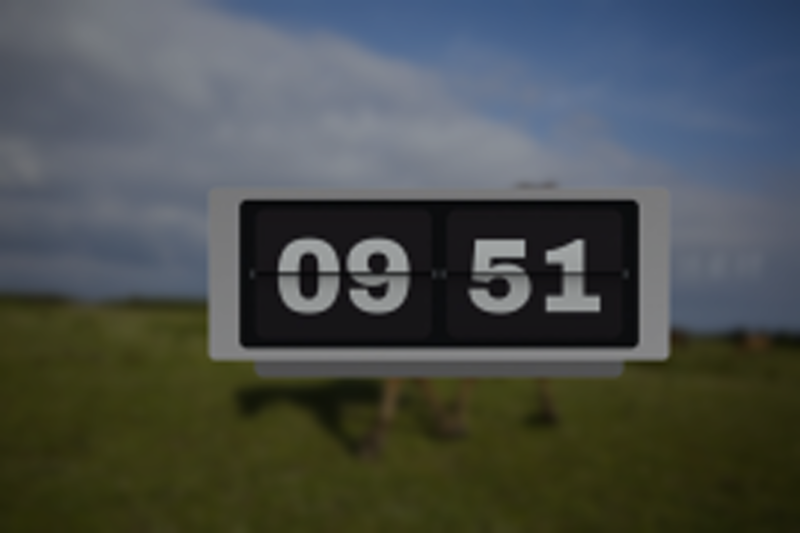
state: 9:51
